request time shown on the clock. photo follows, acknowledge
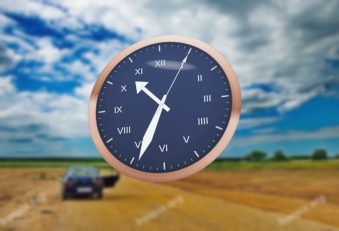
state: 10:34:05
